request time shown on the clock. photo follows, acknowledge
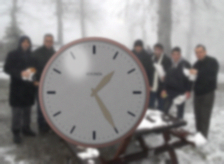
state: 1:25
